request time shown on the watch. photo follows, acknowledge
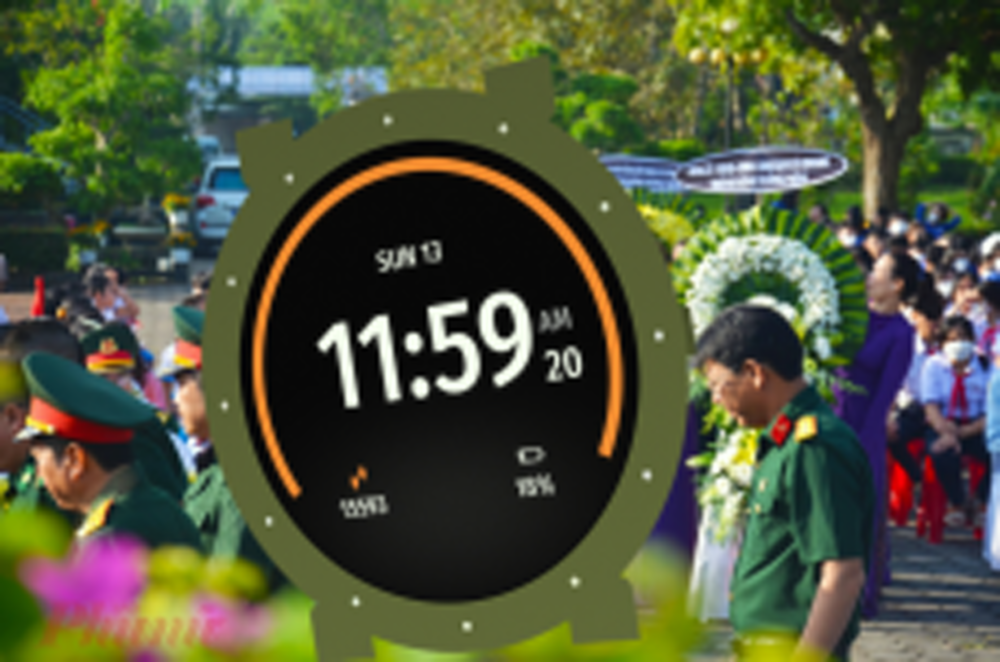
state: 11:59:20
